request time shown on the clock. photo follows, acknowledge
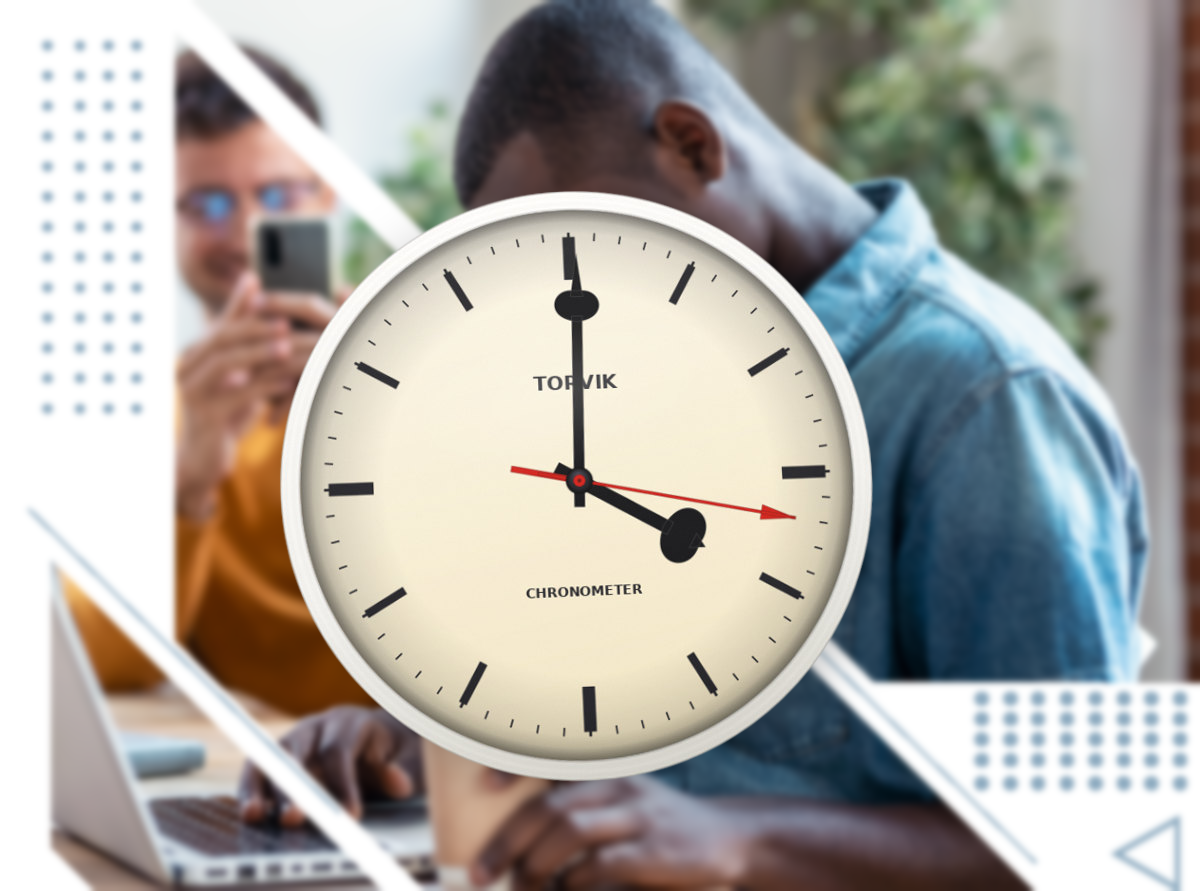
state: 4:00:17
